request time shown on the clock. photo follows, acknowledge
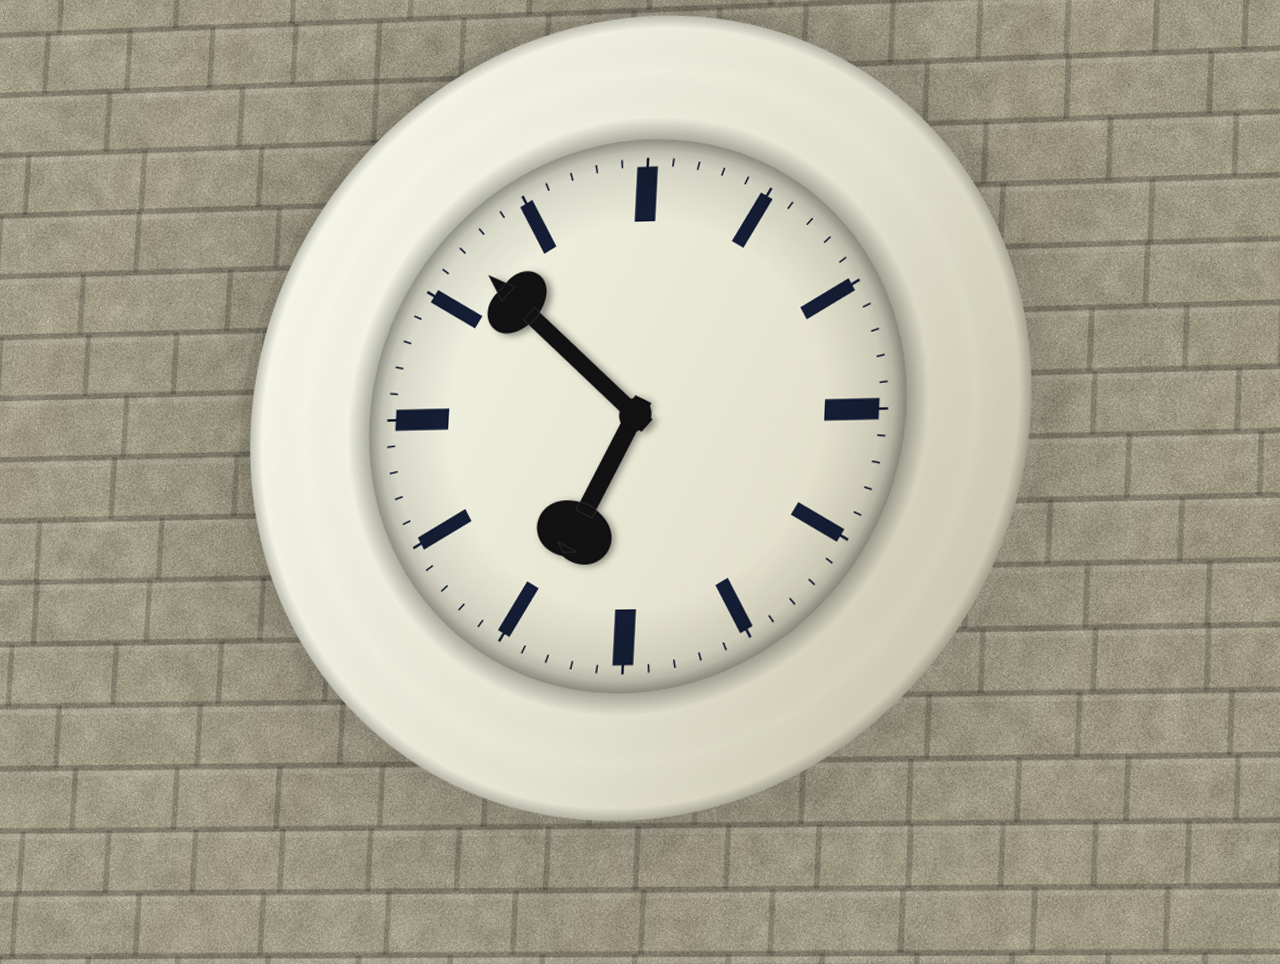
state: 6:52
